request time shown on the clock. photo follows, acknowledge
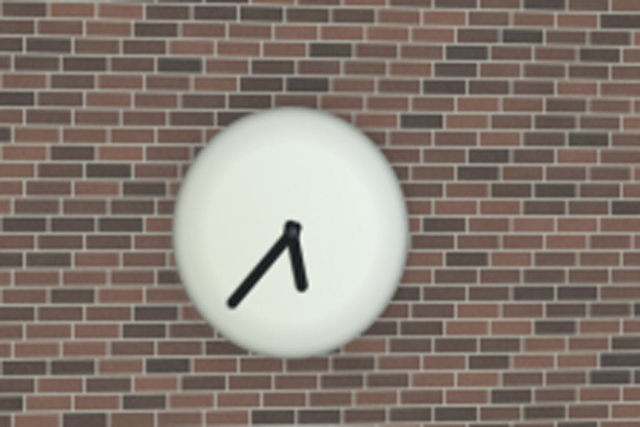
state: 5:37
